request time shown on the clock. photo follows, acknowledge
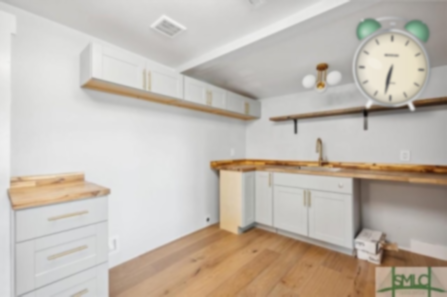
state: 6:32
